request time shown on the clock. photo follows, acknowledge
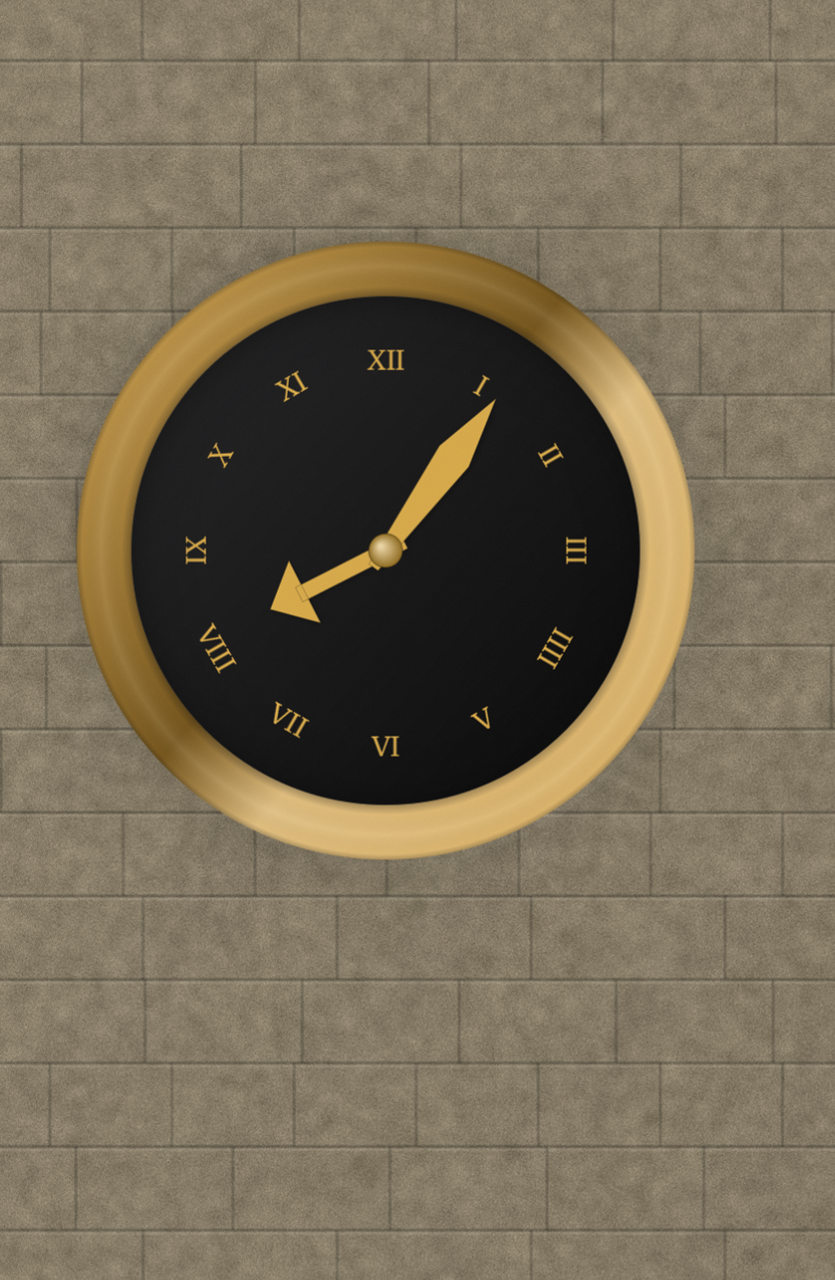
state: 8:06
